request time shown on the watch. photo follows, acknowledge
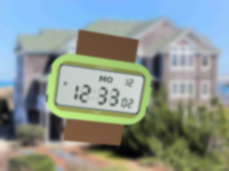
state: 12:33
